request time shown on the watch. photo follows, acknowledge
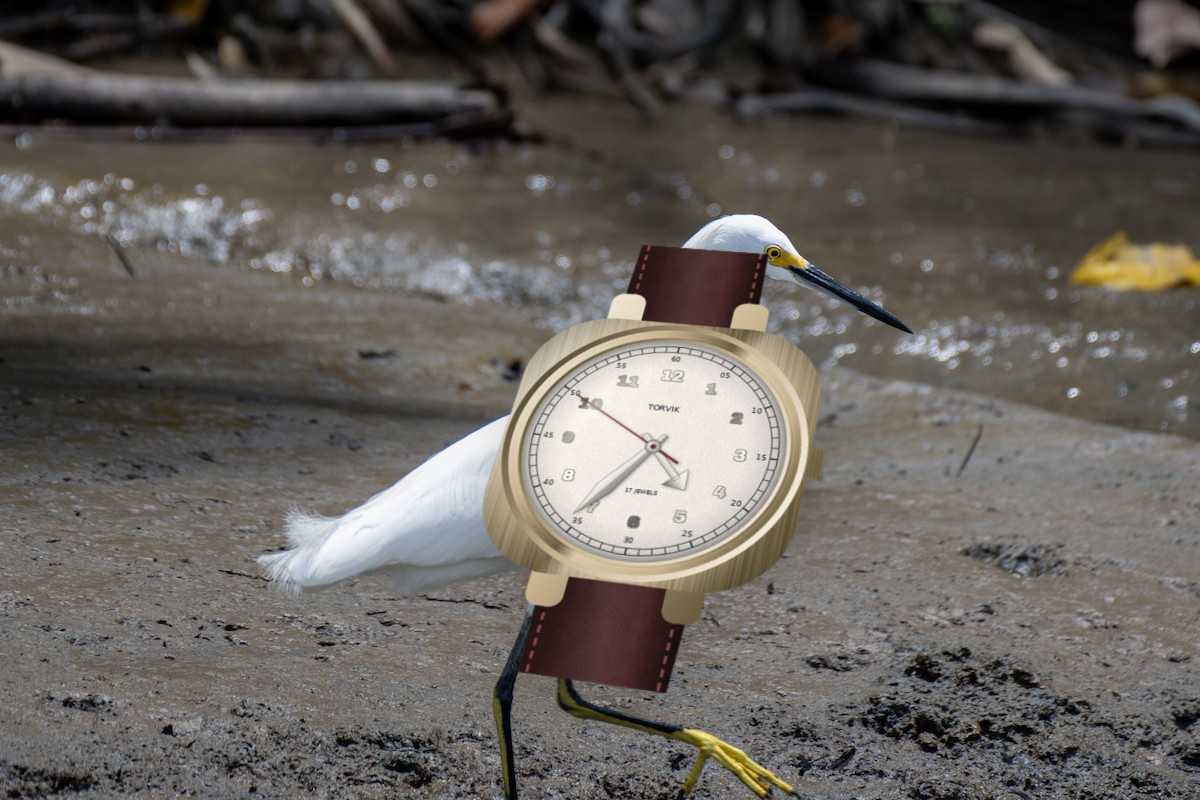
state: 4:35:50
